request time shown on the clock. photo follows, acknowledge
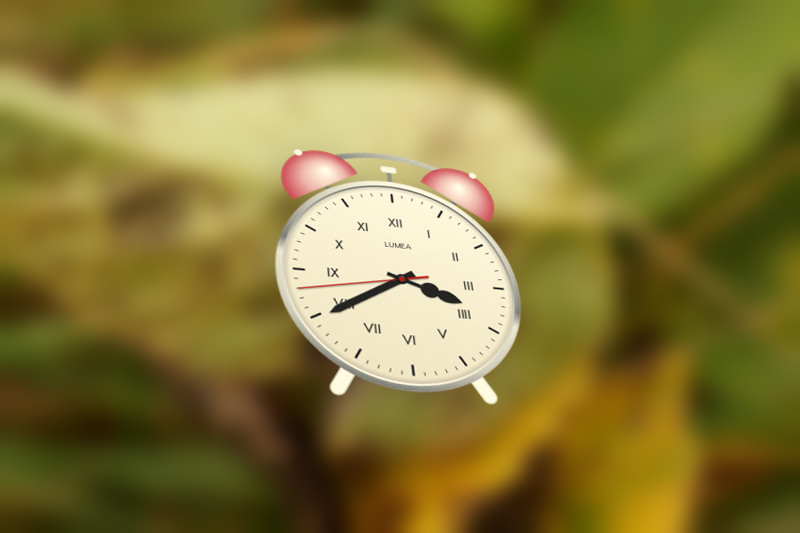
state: 3:39:43
